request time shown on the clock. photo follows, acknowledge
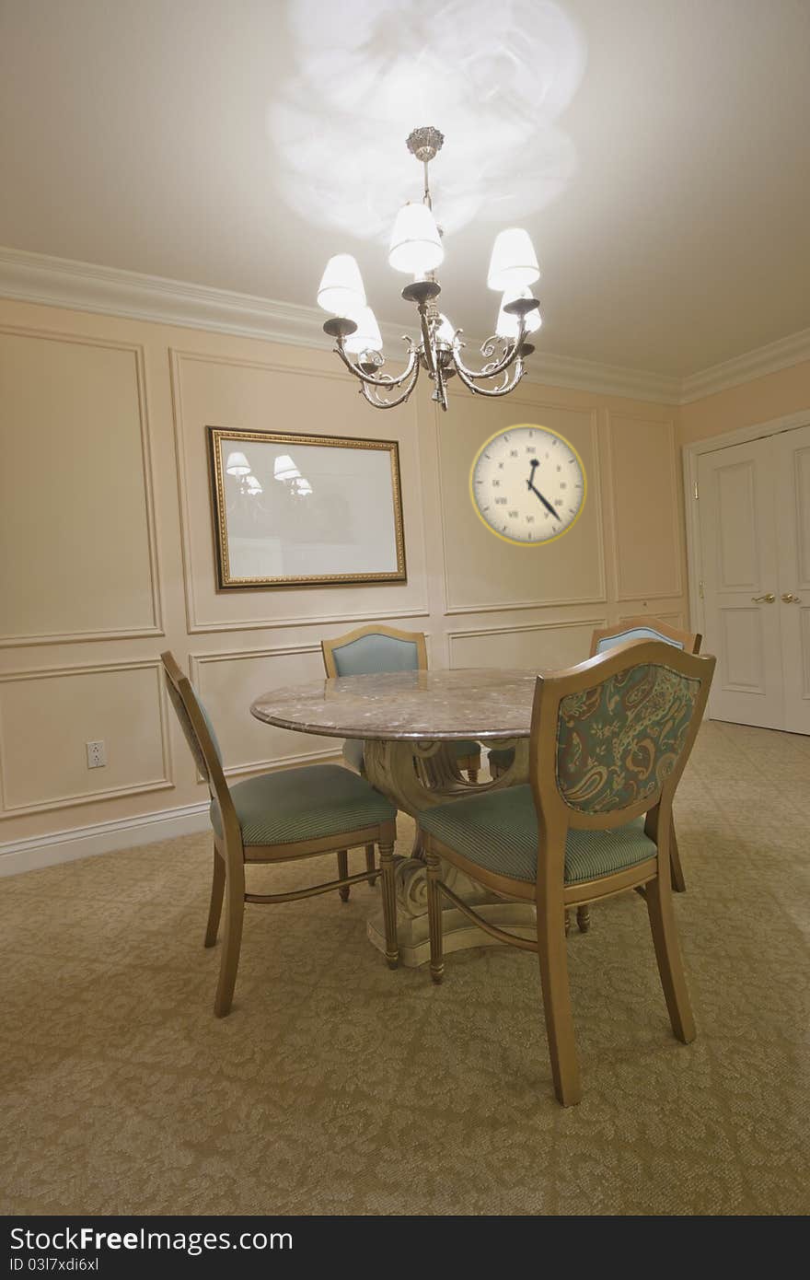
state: 12:23
